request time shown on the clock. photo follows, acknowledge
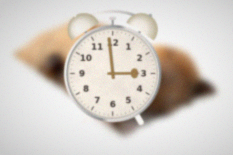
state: 2:59
